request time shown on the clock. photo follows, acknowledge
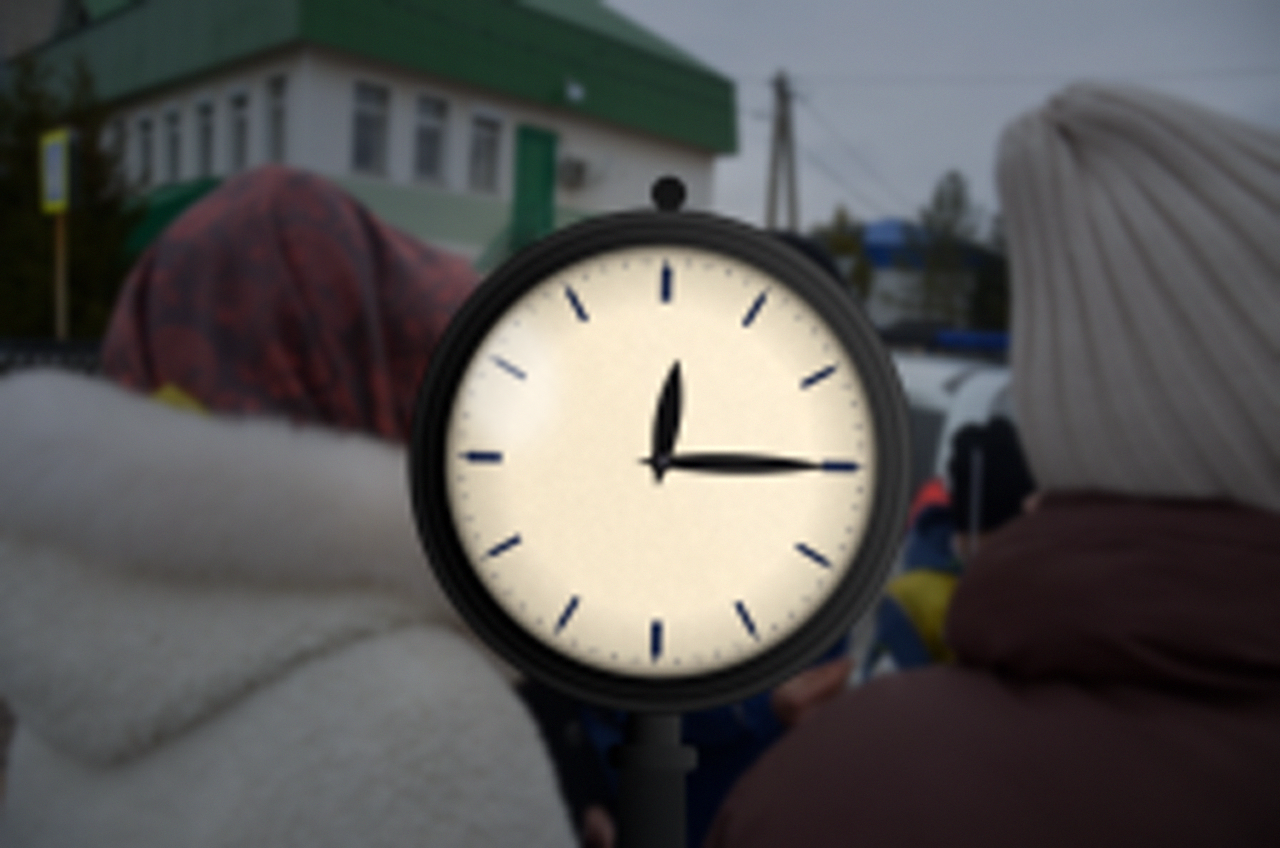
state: 12:15
